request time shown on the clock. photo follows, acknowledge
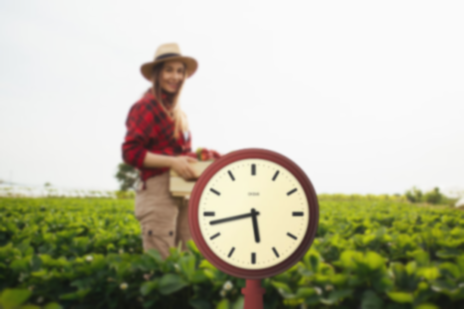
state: 5:43
